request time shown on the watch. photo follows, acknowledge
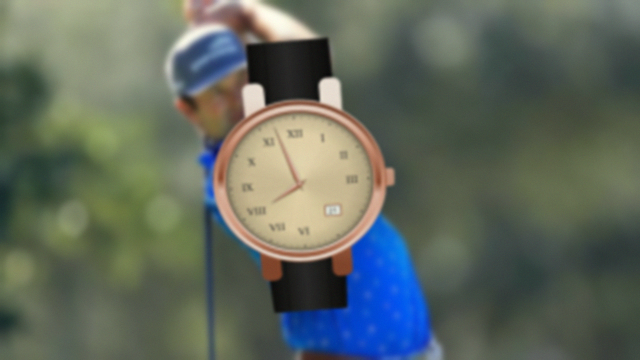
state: 7:57
